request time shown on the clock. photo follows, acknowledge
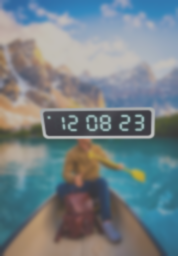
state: 12:08:23
